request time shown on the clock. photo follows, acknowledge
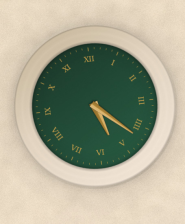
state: 5:22
